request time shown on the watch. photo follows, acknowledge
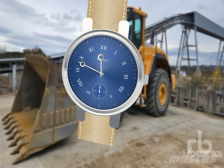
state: 11:48
